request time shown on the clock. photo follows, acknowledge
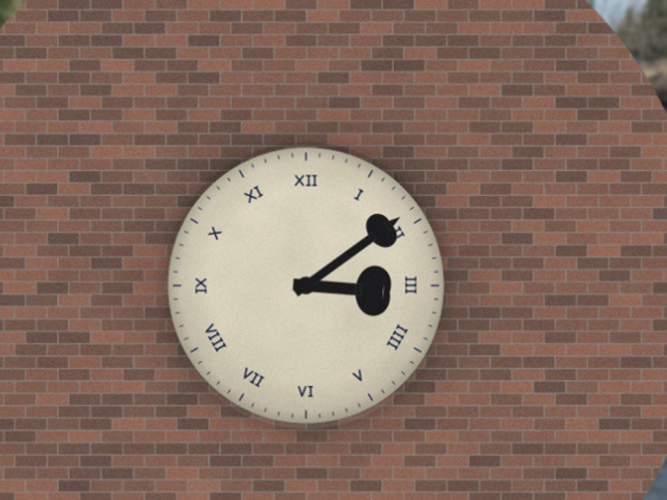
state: 3:09
